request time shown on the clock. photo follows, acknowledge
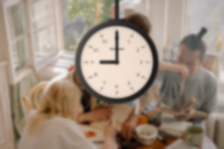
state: 9:00
